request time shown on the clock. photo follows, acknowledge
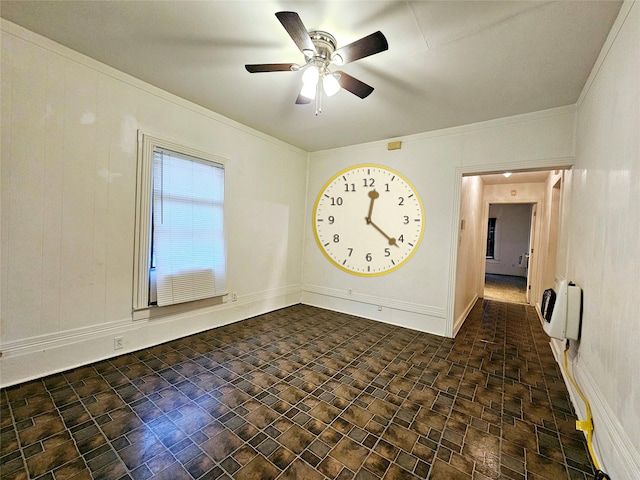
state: 12:22
